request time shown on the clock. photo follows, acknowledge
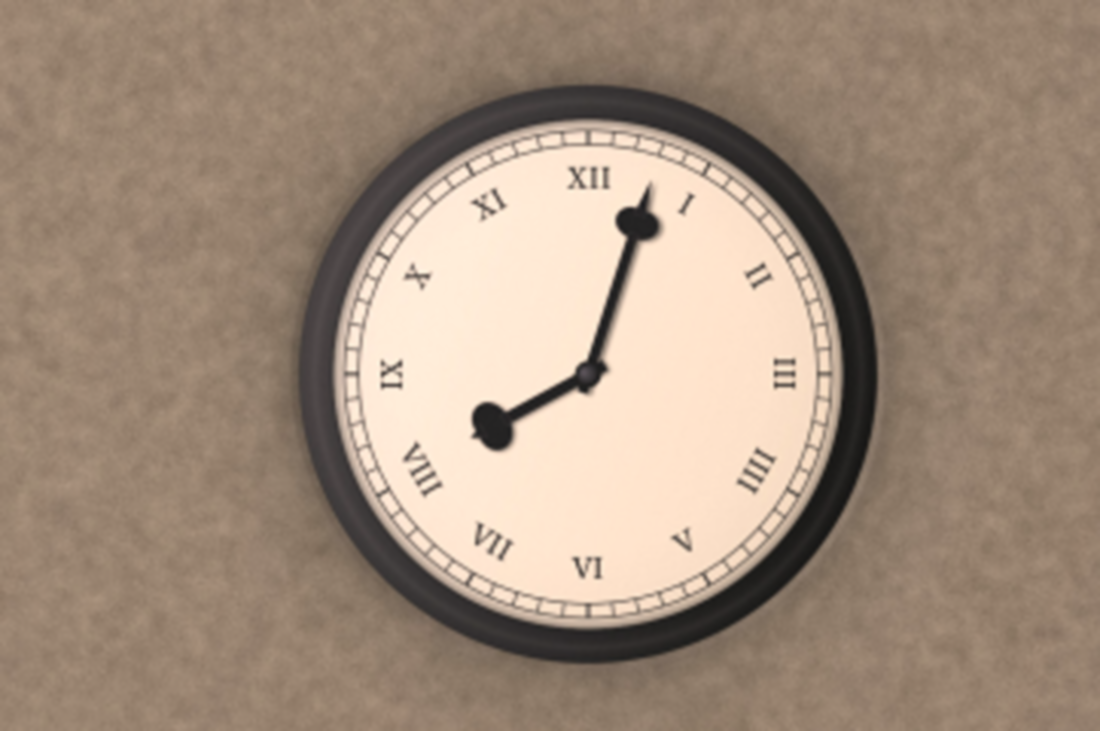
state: 8:03
